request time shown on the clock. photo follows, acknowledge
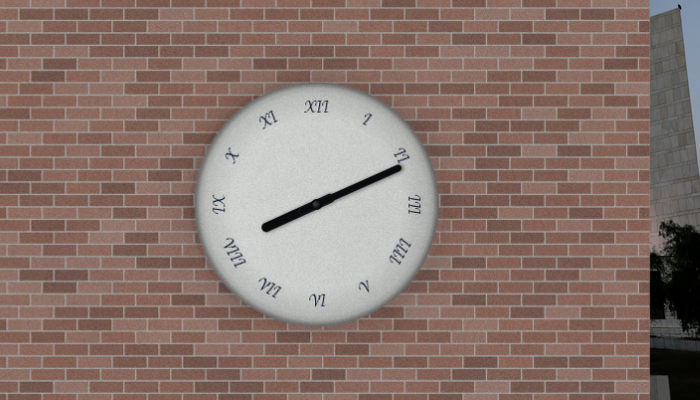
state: 8:11
